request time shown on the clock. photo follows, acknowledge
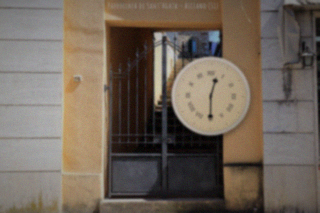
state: 12:30
